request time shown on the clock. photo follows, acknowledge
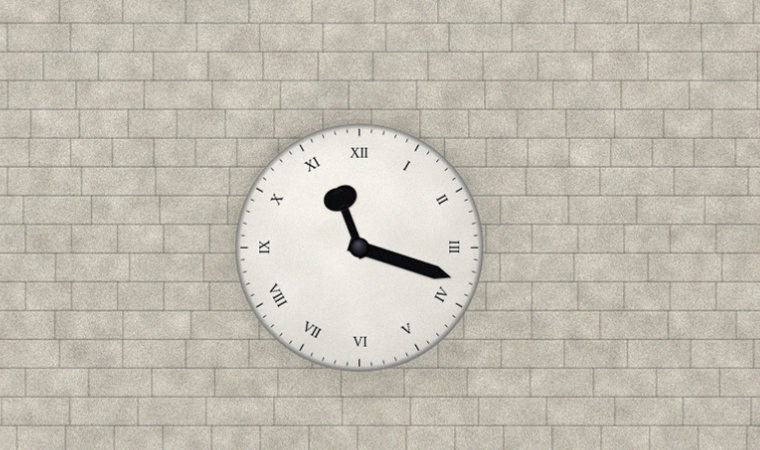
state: 11:18
